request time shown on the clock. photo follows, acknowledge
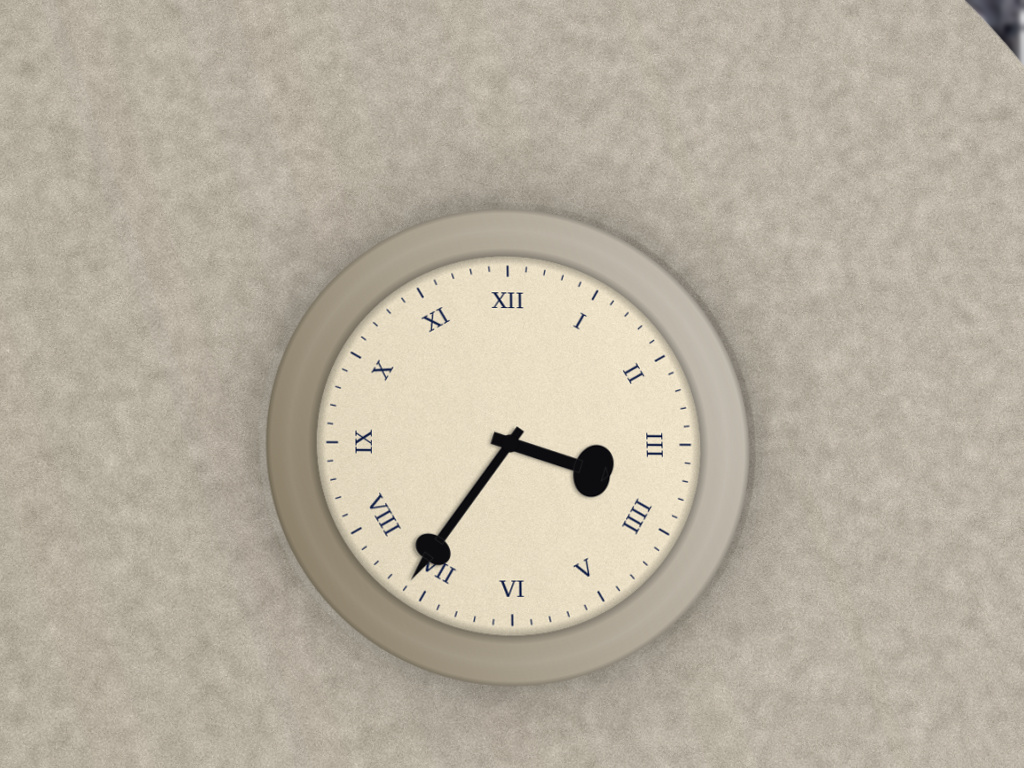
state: 3:36
